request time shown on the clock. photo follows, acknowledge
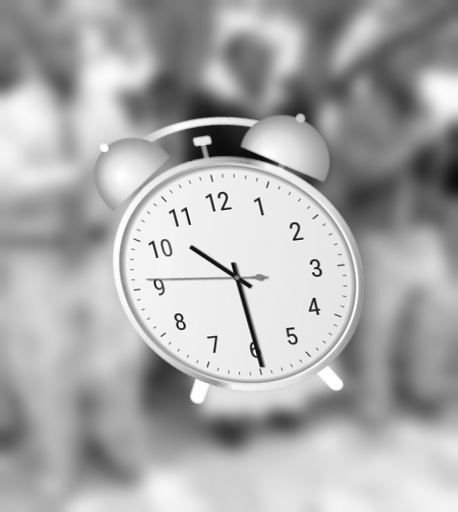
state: 10:29:46
